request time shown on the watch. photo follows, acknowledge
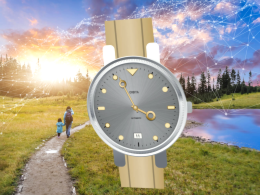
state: 3:56
